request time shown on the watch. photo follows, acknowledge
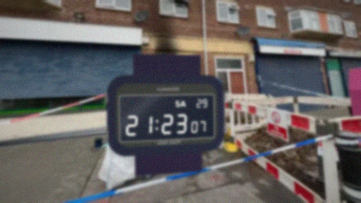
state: 21:23
